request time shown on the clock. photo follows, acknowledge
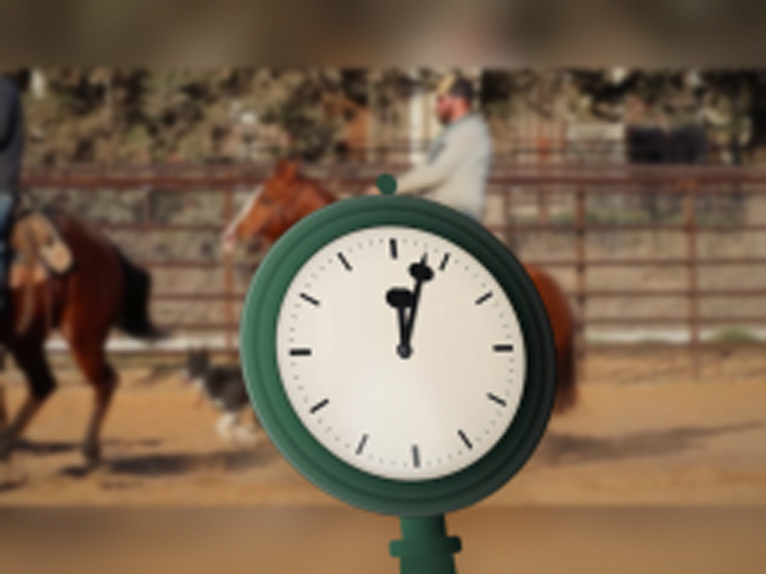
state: 12:03
